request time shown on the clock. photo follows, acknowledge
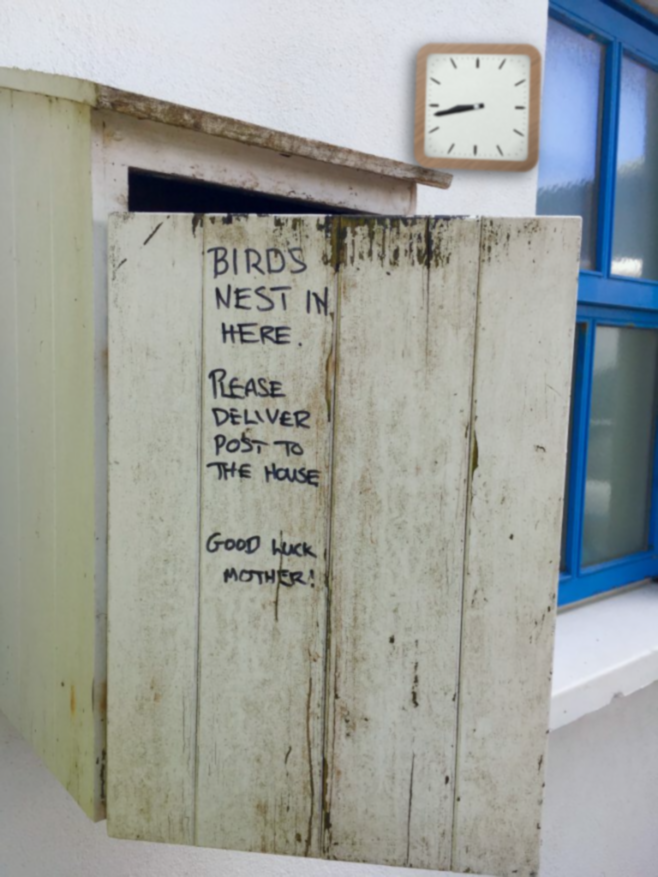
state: 8:43
